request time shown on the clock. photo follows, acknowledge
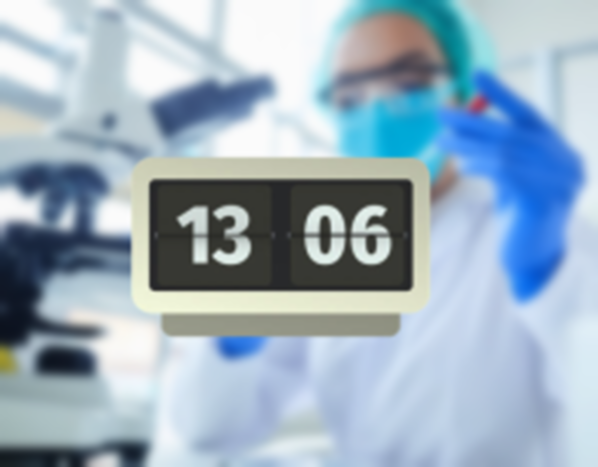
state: 13:06
